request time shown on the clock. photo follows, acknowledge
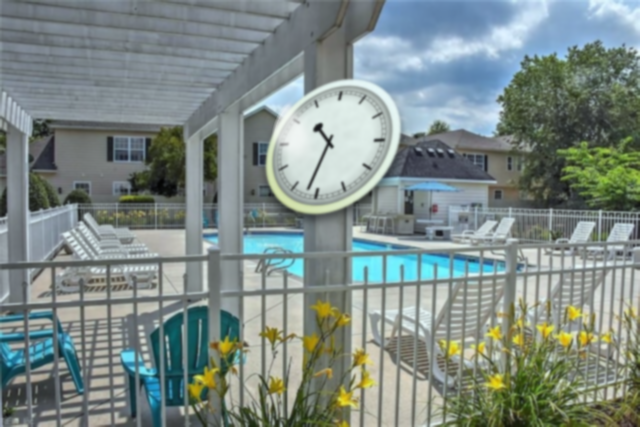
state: 10:32
